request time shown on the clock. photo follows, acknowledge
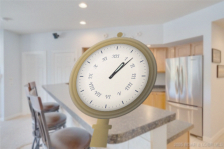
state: 1:07
